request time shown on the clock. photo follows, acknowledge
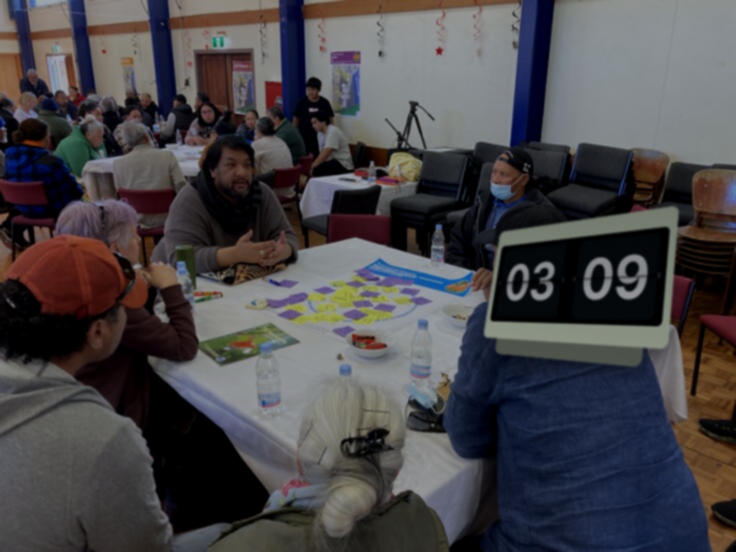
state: 3:09
